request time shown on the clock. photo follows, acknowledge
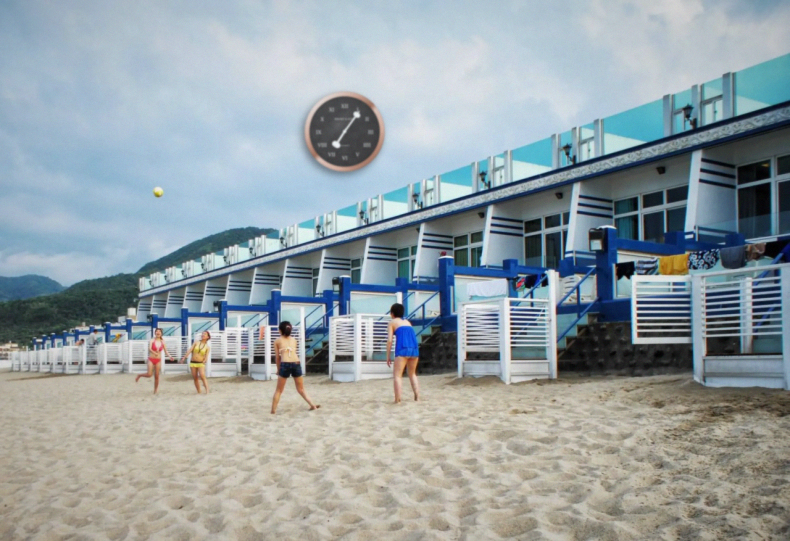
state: 7:06
